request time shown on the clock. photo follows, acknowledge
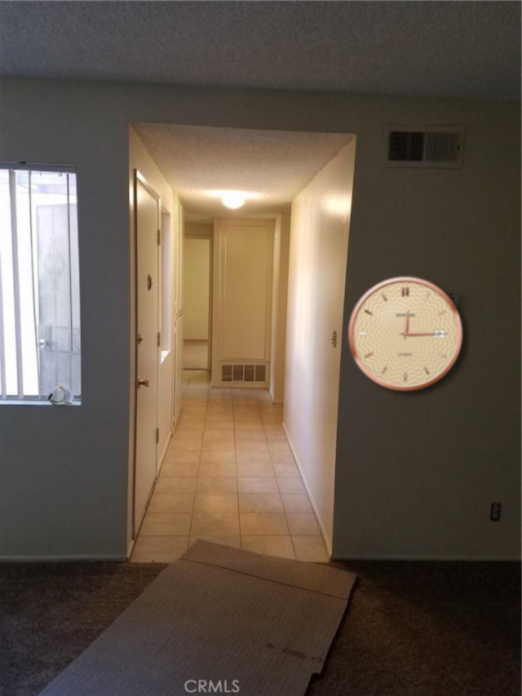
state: 12:15
